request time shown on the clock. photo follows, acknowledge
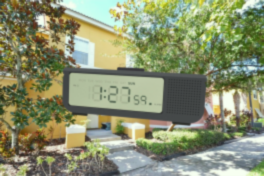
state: 1:27:59
